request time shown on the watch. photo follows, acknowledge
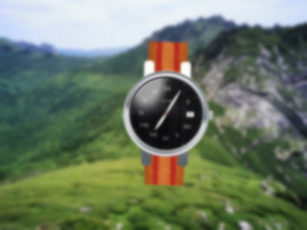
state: 7:05
